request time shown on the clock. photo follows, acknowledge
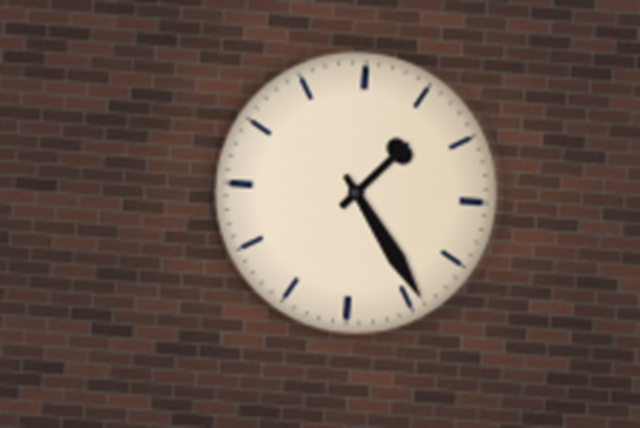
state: 1:24
